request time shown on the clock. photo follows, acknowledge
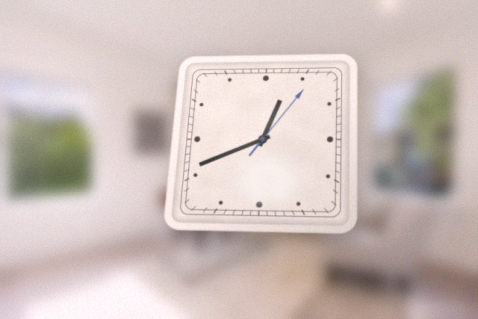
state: 12:41:06
